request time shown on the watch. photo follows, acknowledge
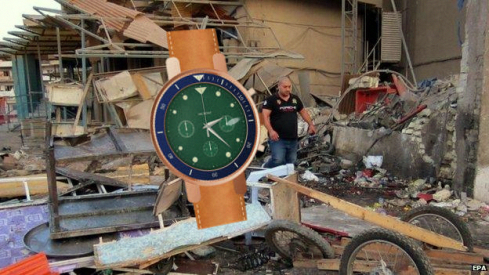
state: 2:23
